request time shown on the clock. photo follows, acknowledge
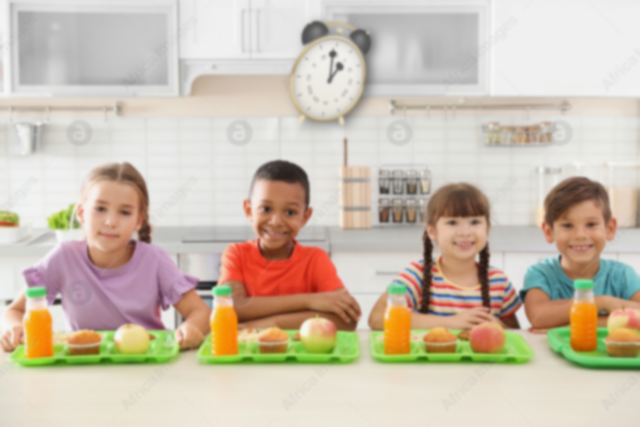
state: 12:59
